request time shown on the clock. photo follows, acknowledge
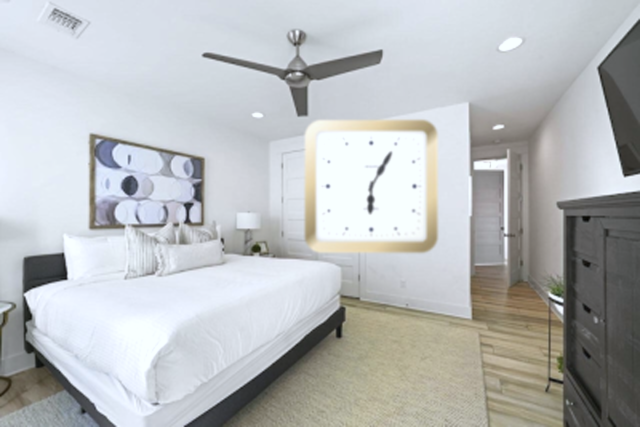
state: 6:05
